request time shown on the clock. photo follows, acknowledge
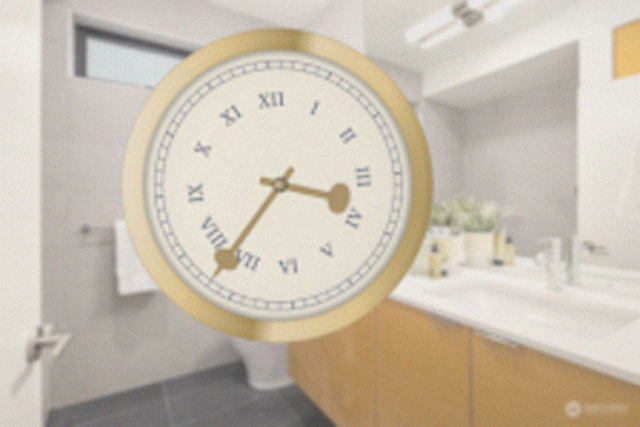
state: 3:37
